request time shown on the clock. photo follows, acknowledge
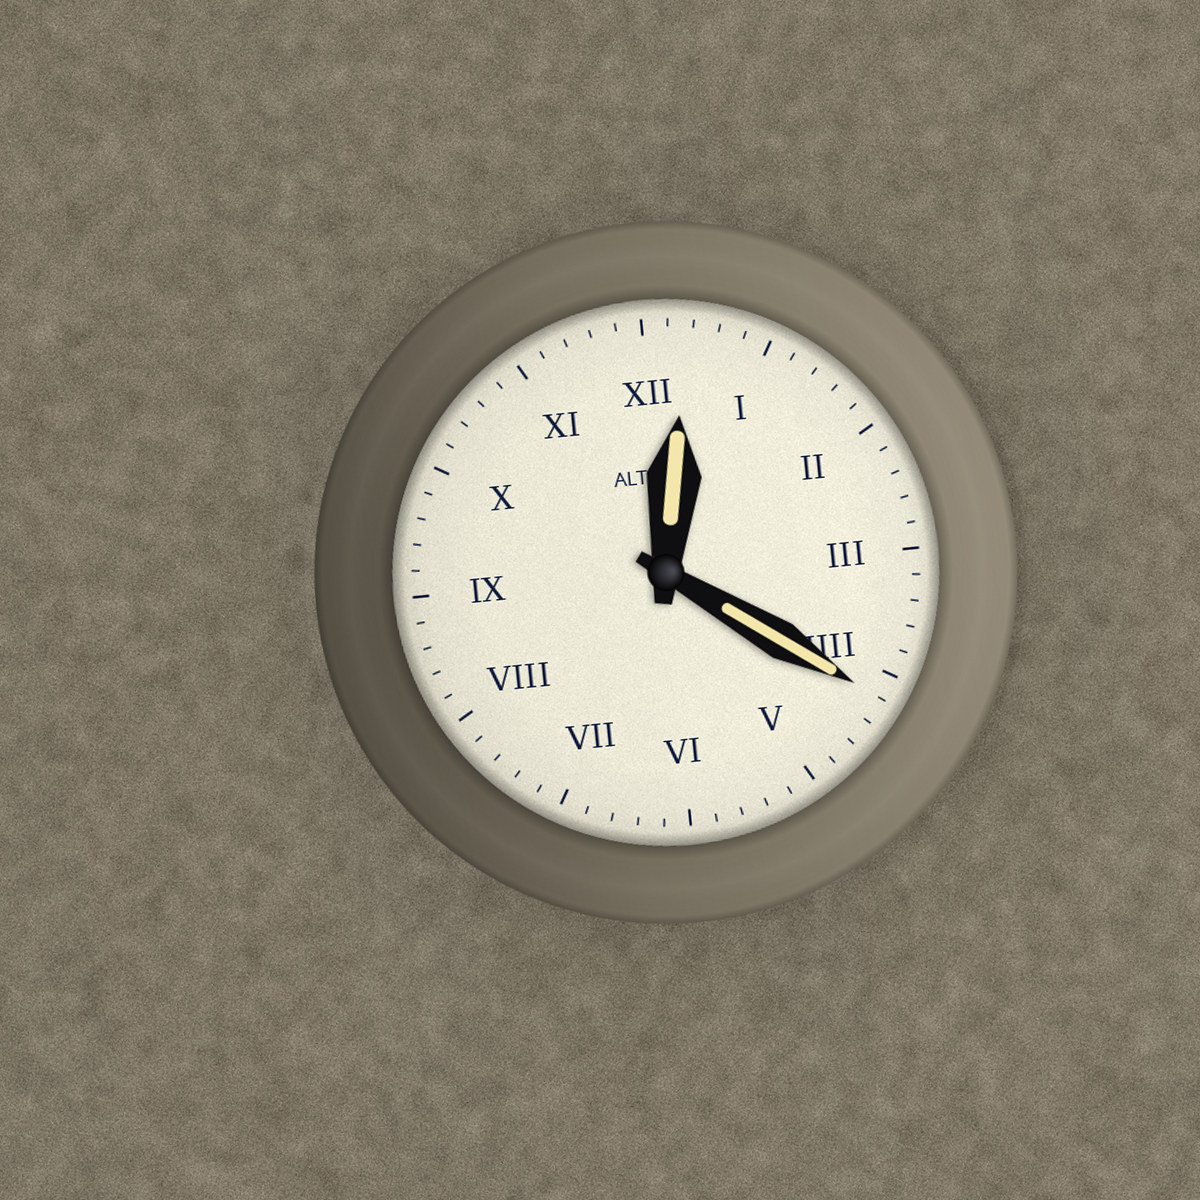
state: 12:21
